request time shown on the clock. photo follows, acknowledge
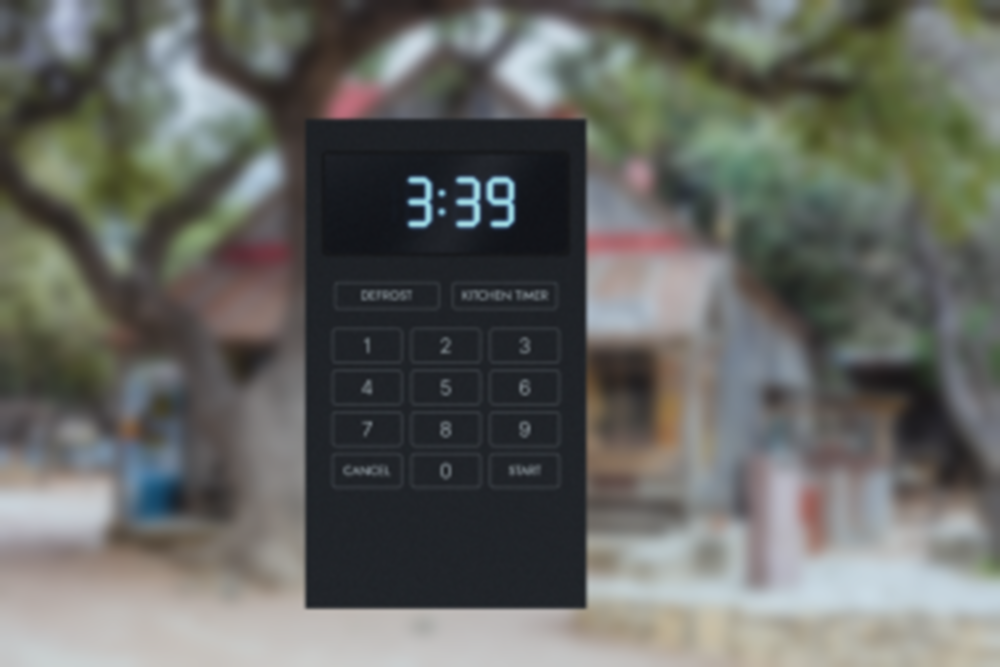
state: 3:39
